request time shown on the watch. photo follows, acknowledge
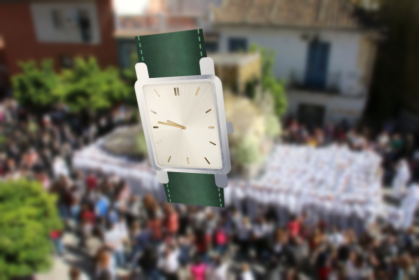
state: 9:47
